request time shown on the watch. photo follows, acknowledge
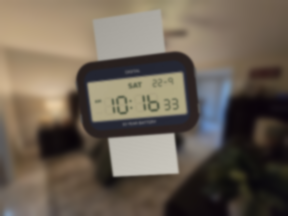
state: 10:16
